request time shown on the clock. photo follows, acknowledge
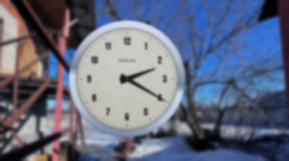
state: 2:20
